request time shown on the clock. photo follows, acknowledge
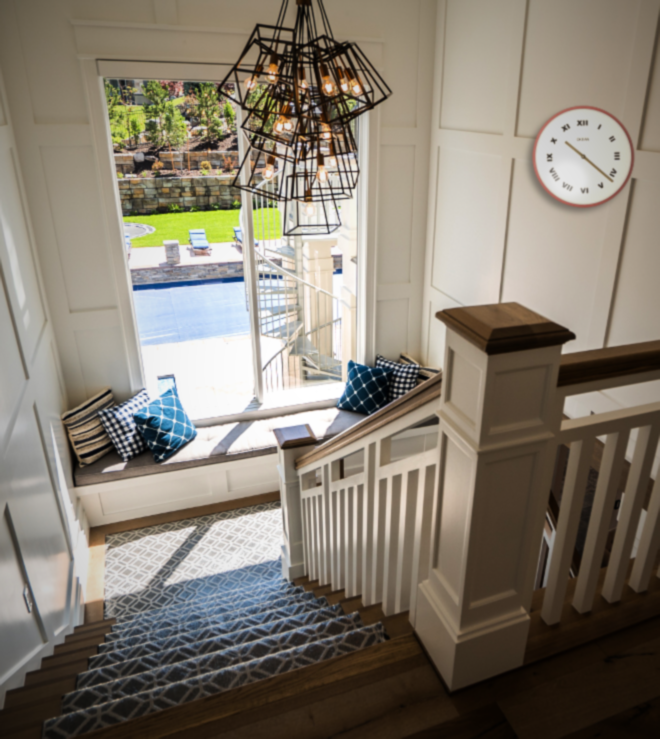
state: 10:22
